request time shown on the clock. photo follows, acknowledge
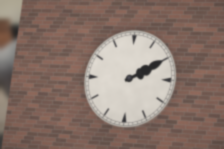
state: 2:10
